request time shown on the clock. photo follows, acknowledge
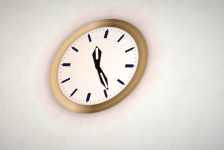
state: 11:24
